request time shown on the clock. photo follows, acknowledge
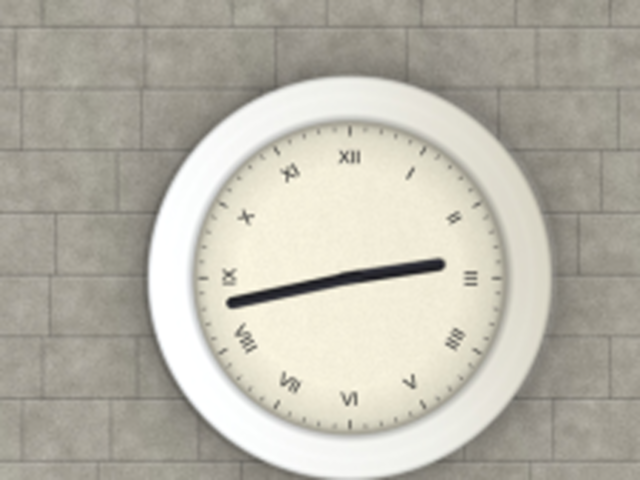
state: 2:43
